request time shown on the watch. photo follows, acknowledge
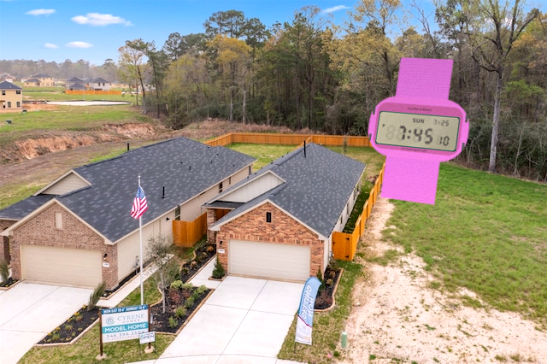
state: 7:45:10
